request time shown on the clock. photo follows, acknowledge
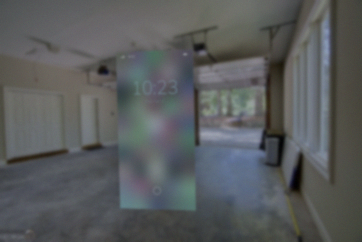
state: 10:23
